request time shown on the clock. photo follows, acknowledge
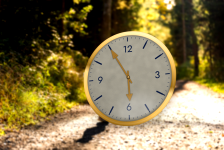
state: 5:55
